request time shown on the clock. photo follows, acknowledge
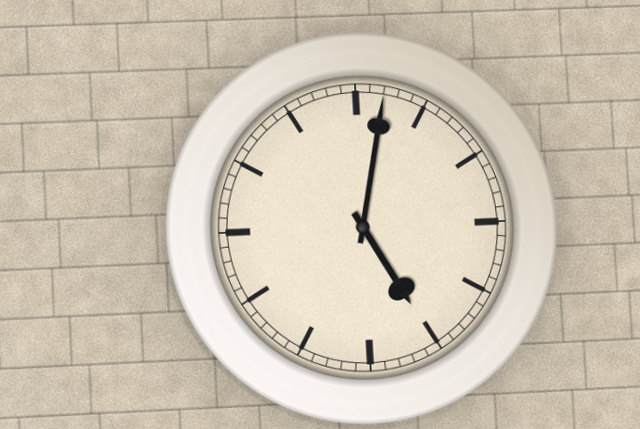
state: 5:02
